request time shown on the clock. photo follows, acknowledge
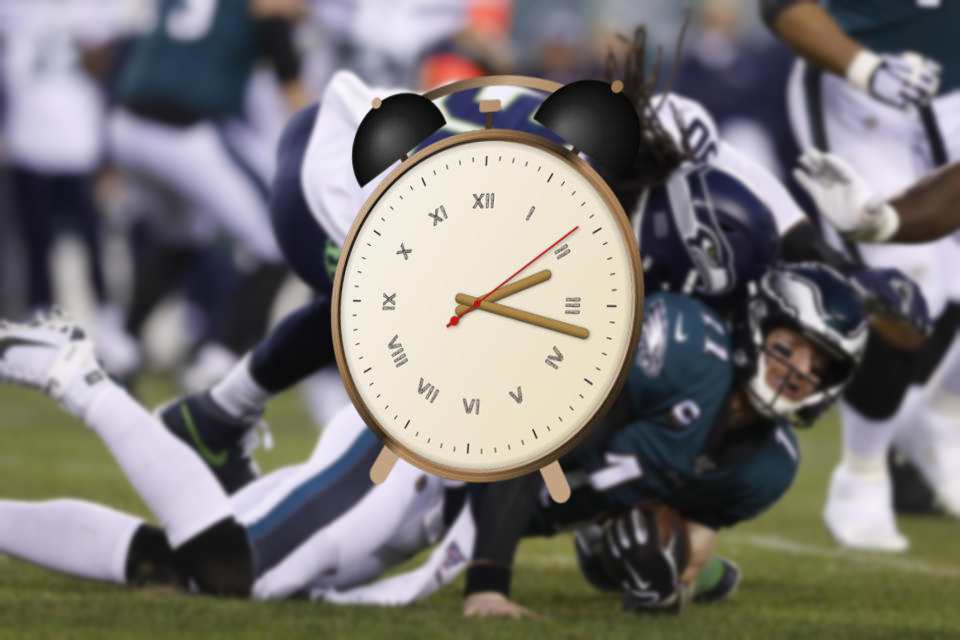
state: 2:17:09
